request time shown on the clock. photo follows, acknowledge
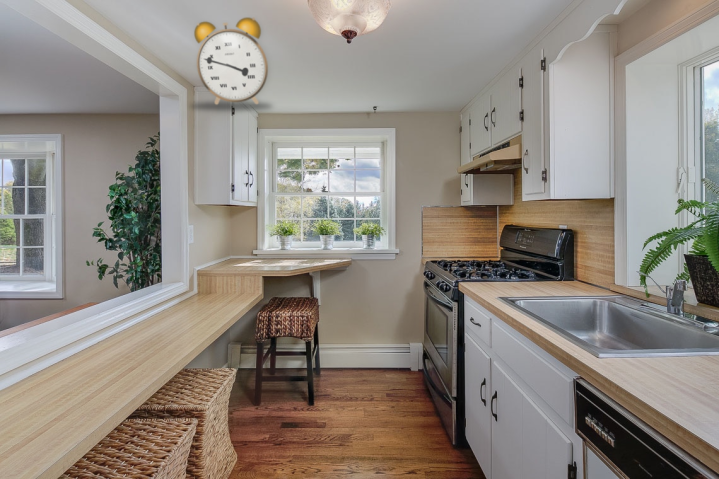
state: 3:48
